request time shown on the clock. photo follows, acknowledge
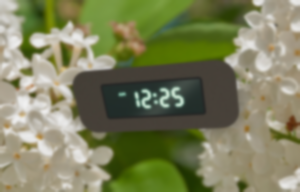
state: 12:25
